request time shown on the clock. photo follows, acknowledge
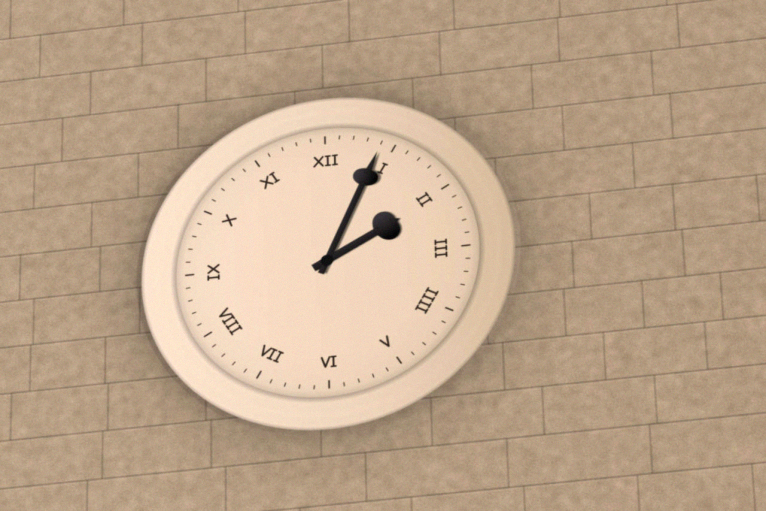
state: 2:04
